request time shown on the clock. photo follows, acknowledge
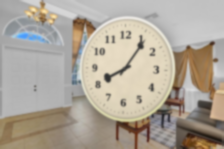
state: 8:06
